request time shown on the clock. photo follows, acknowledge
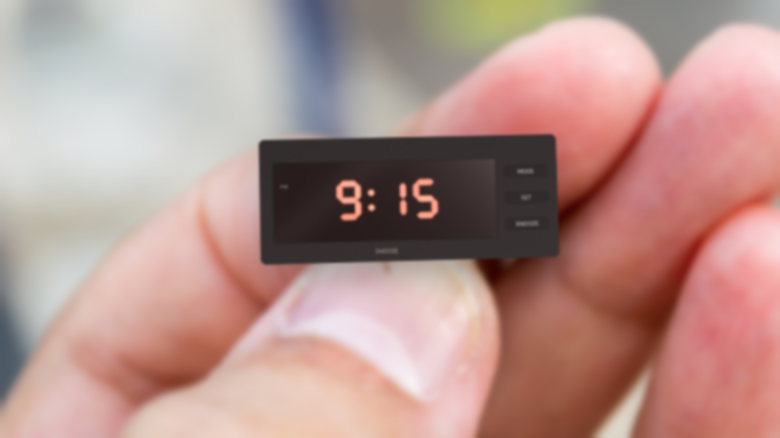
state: 9:15
